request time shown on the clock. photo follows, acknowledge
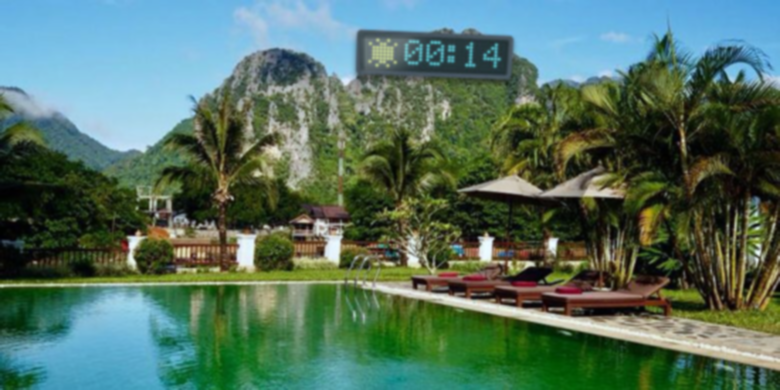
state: 0:14
